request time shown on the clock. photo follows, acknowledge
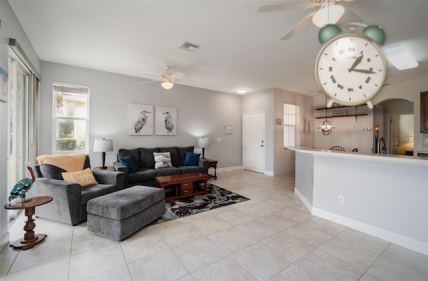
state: 1:16
